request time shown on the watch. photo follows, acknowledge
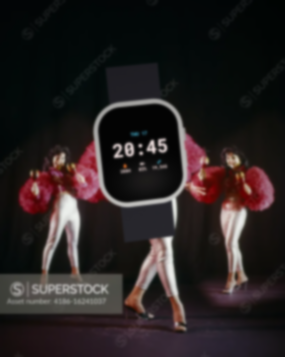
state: 20:45
